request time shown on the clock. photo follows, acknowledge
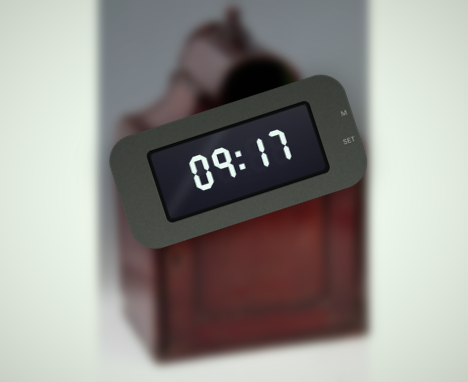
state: 9:17
